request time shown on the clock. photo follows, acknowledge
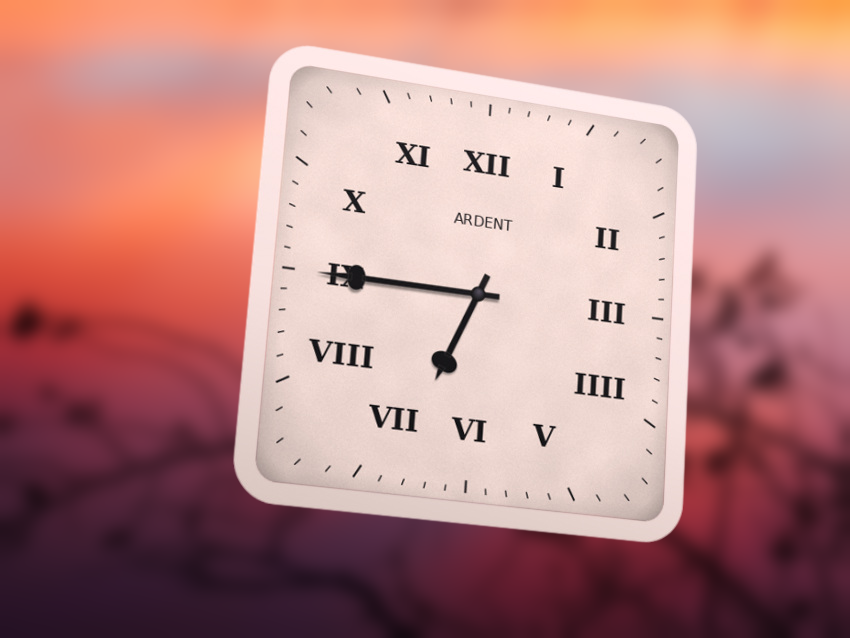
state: 6:45
